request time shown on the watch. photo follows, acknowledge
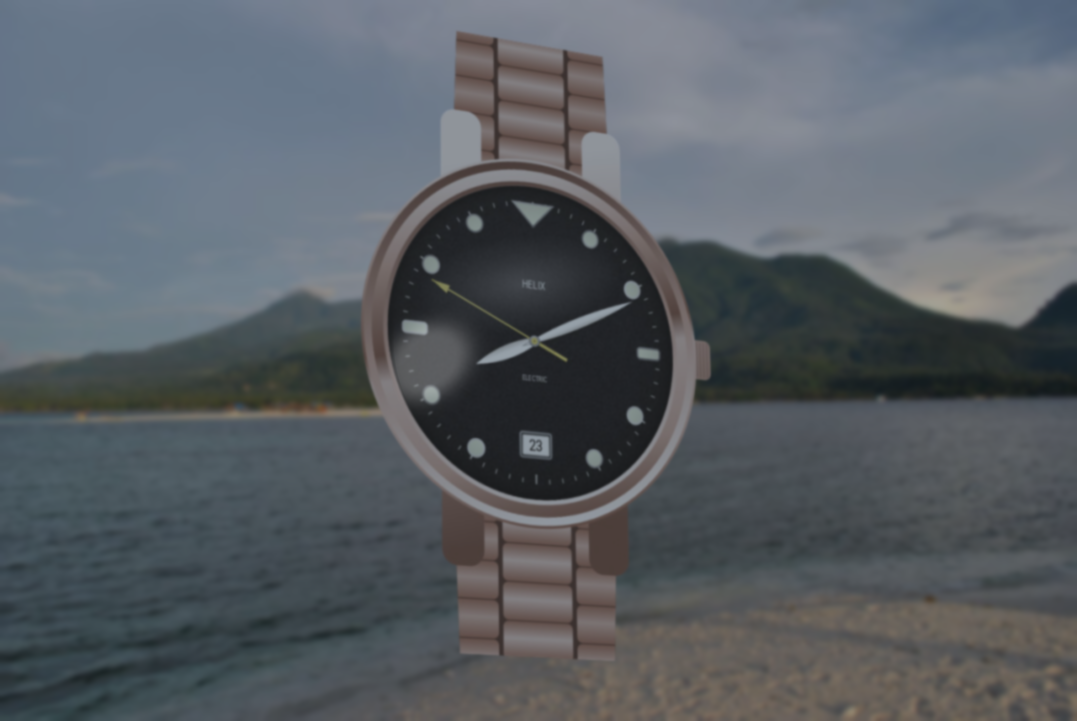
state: 8:10:49
